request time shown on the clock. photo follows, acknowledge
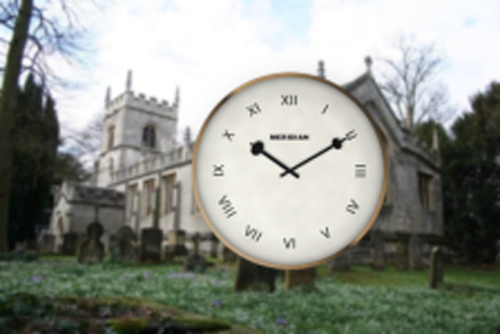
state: 10:10
